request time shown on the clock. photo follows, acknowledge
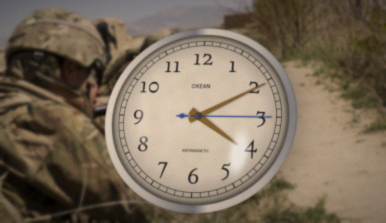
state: 4:10:15
